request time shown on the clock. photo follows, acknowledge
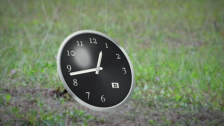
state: 12:43
